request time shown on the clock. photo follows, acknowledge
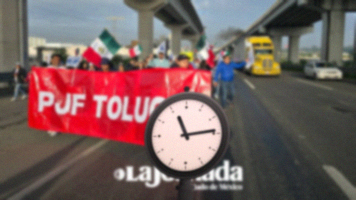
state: 11:14
